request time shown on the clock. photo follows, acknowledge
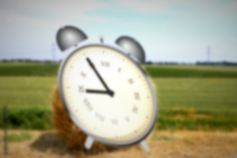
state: 8:55
